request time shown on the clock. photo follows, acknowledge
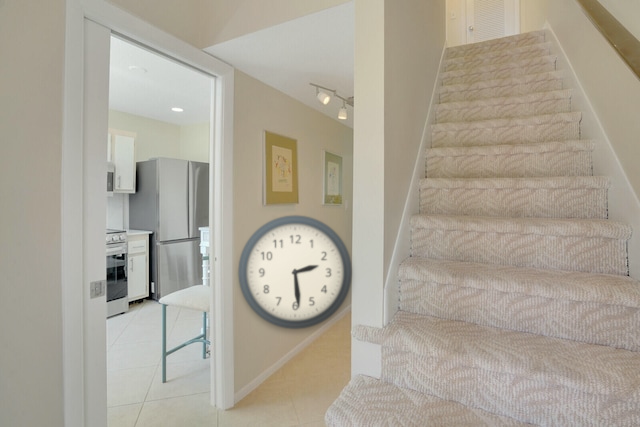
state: 2:29
